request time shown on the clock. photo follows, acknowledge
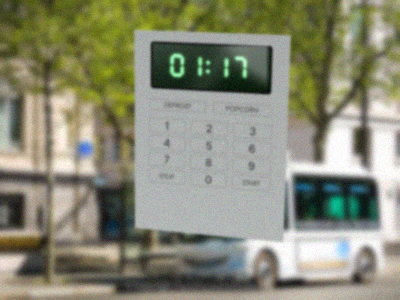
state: 1:17
